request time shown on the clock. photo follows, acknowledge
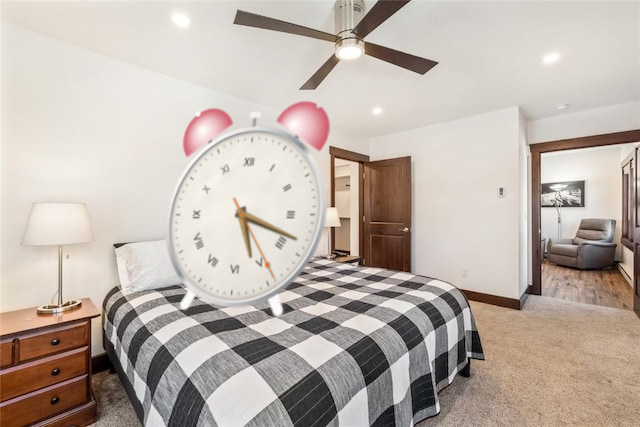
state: 5:18:24
